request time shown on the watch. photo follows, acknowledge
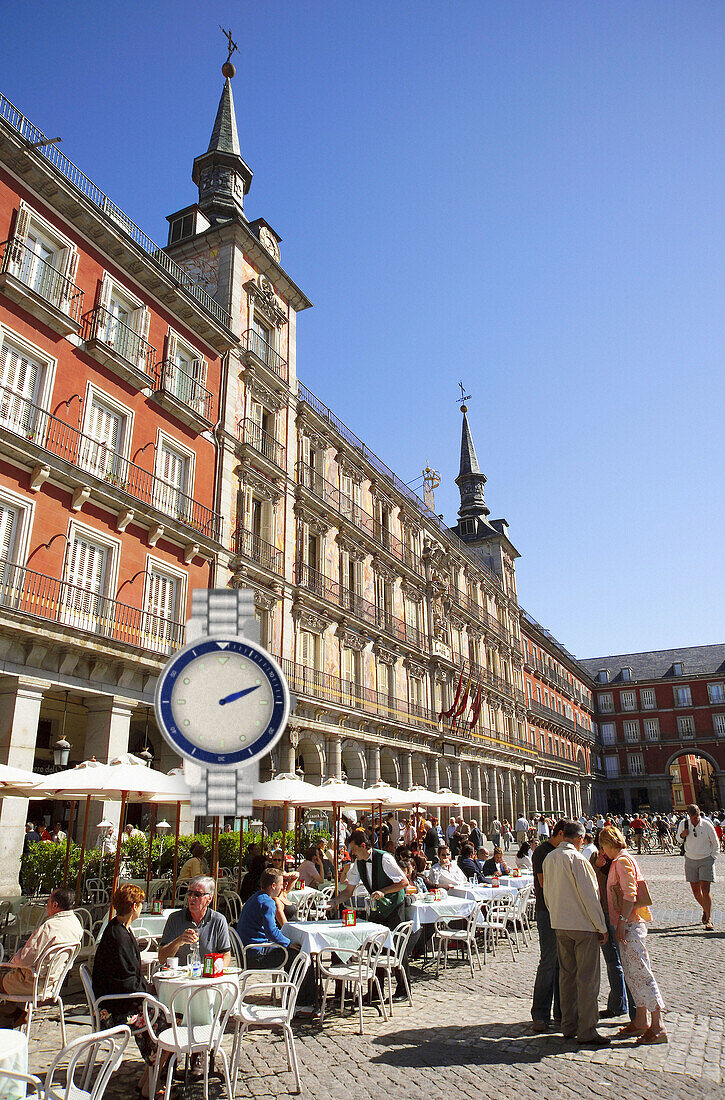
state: 2:11
